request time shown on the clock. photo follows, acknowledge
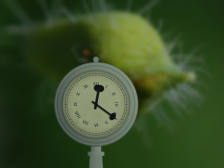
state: 12:21
